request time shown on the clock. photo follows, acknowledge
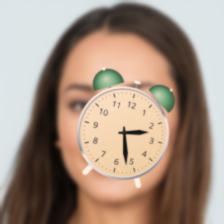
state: 2:27
